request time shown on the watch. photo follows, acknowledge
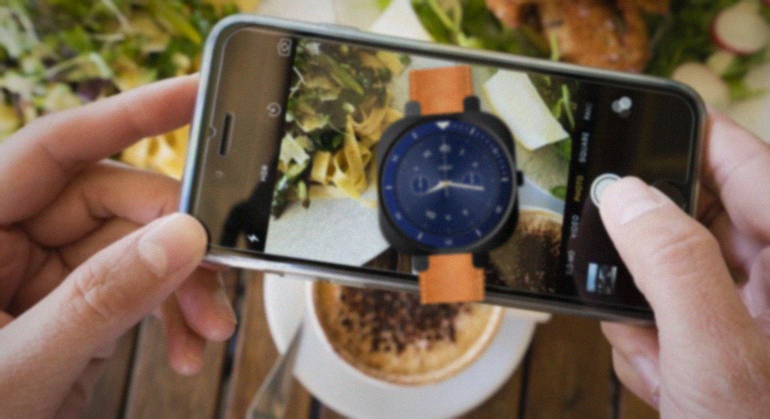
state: 8:17
